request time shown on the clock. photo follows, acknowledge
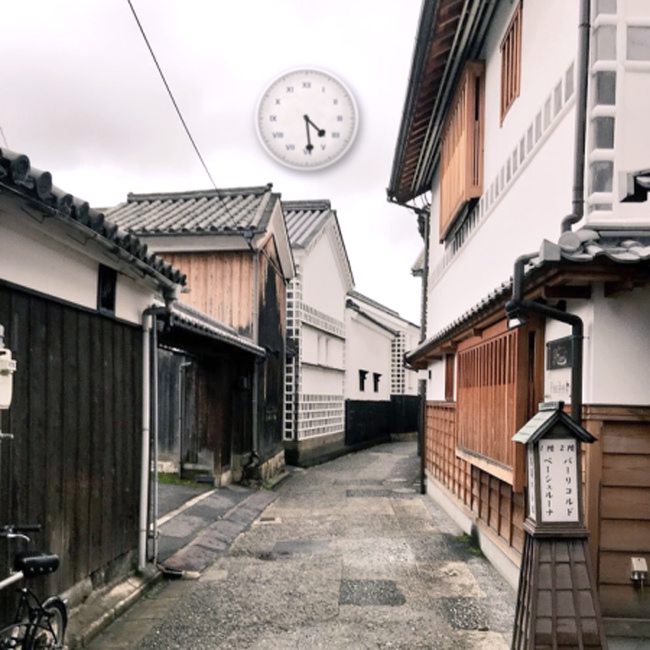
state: 4:29
